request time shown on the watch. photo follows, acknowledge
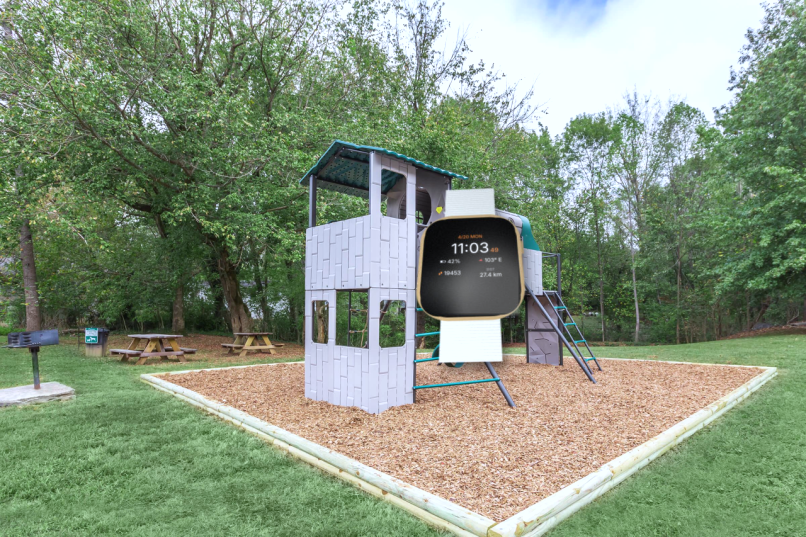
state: 11:03
